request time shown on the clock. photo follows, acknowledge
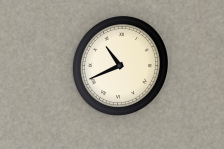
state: 10:41
